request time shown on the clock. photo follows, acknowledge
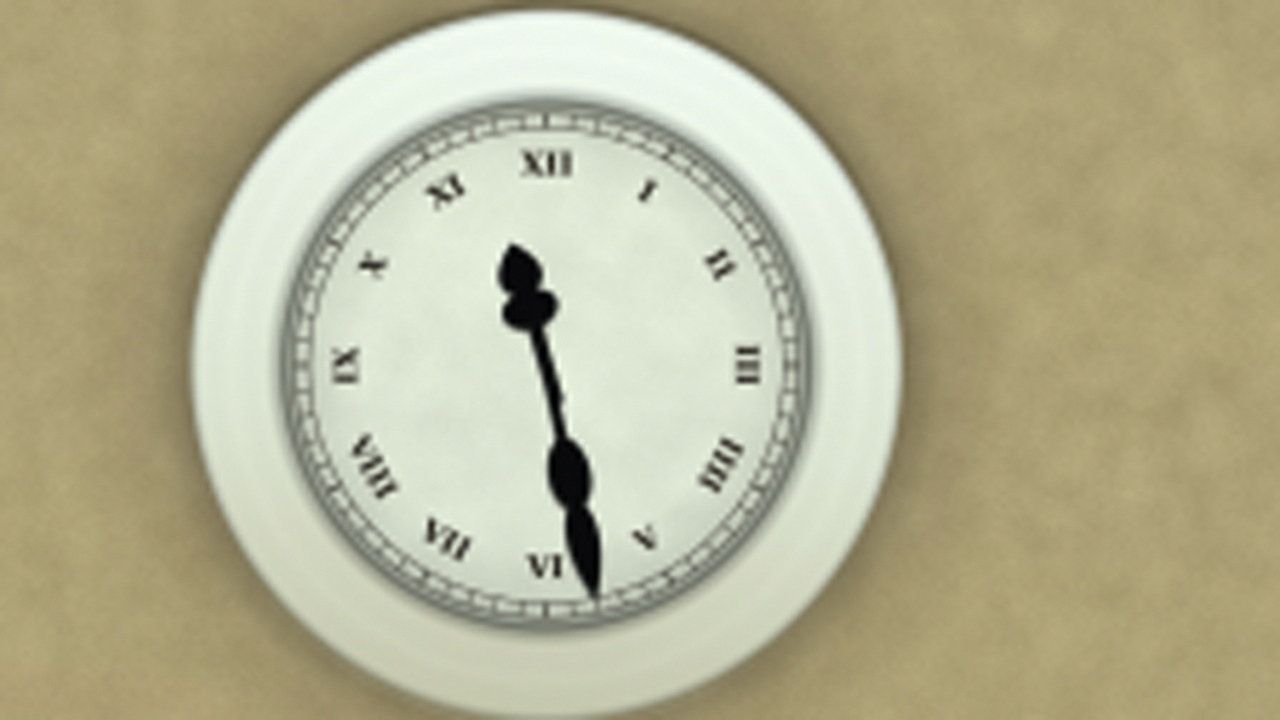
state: 11:28
